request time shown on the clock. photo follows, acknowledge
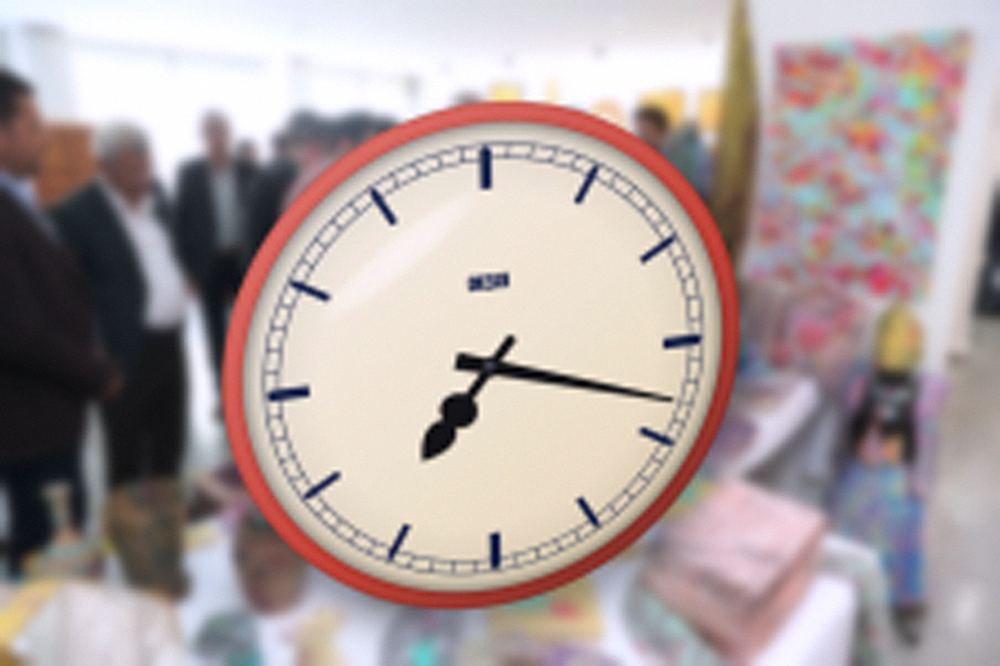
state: 7:18
